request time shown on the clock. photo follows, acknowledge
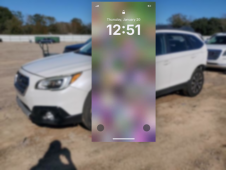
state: 12:51
